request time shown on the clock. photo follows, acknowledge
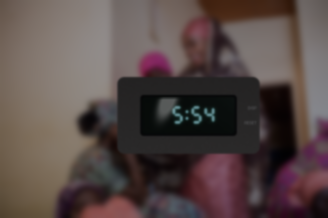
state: 5:54
